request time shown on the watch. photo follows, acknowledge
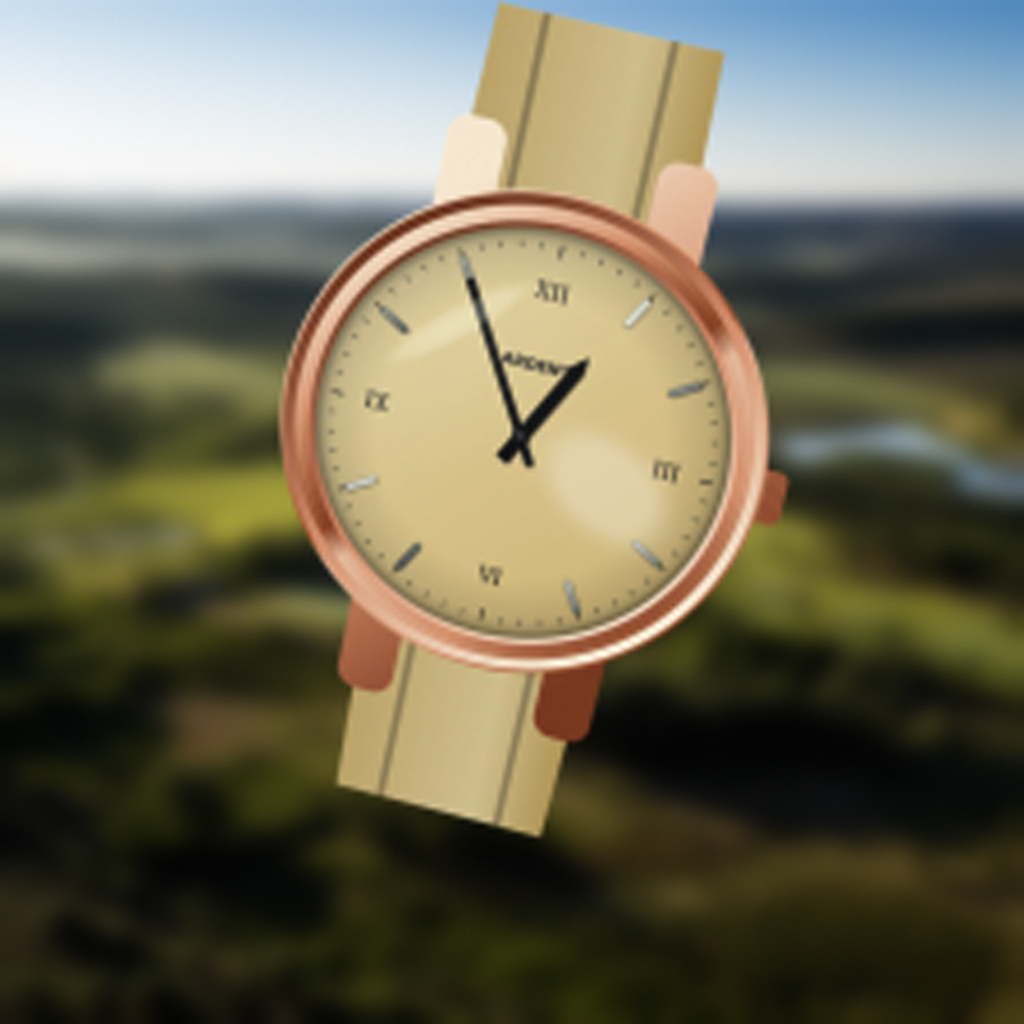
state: 12:55
